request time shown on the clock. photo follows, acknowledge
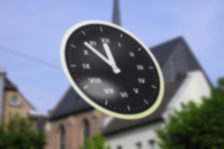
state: 11:53
